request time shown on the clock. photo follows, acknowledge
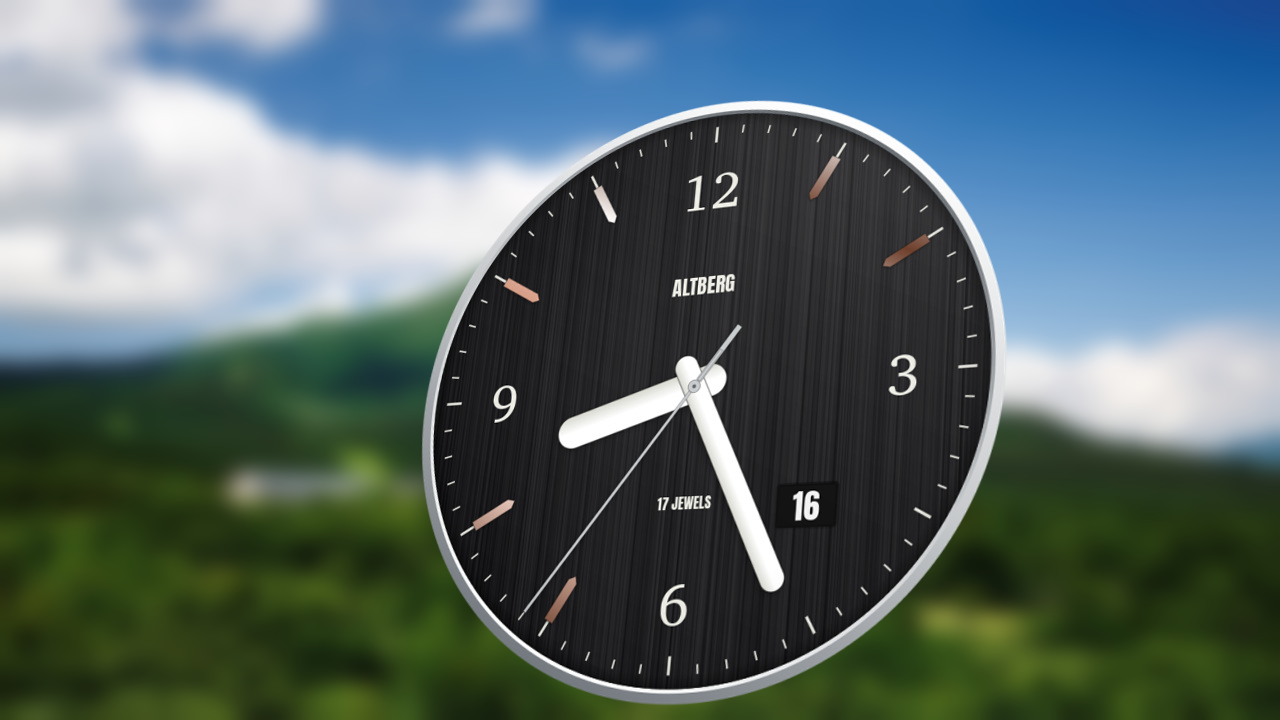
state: 8:25:36
